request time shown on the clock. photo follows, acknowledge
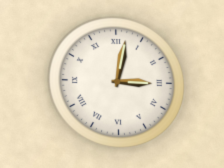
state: 3:02
